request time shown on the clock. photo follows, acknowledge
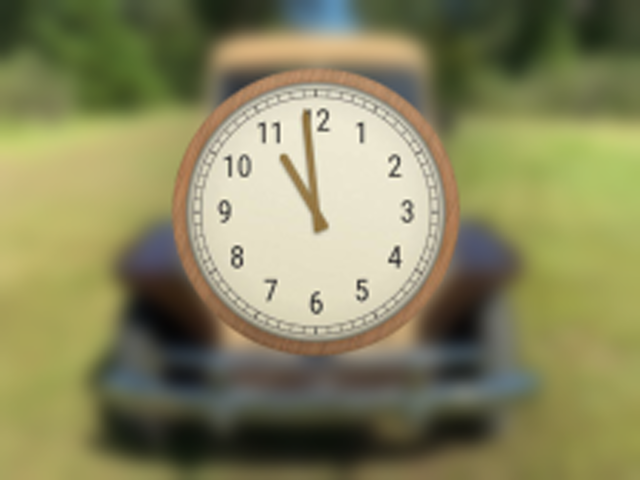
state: 10:59
